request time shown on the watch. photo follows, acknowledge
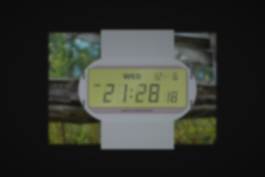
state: 21:28
